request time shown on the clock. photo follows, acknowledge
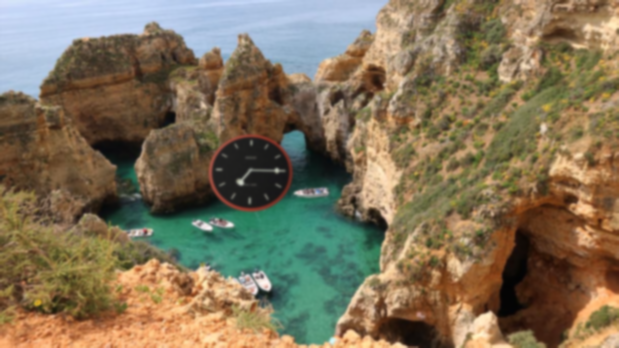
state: 7:15
